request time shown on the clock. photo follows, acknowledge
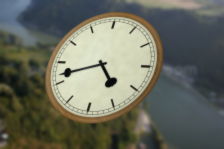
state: 4:42
